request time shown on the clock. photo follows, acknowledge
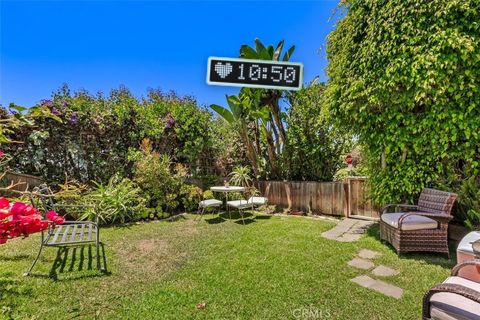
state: 10:50
